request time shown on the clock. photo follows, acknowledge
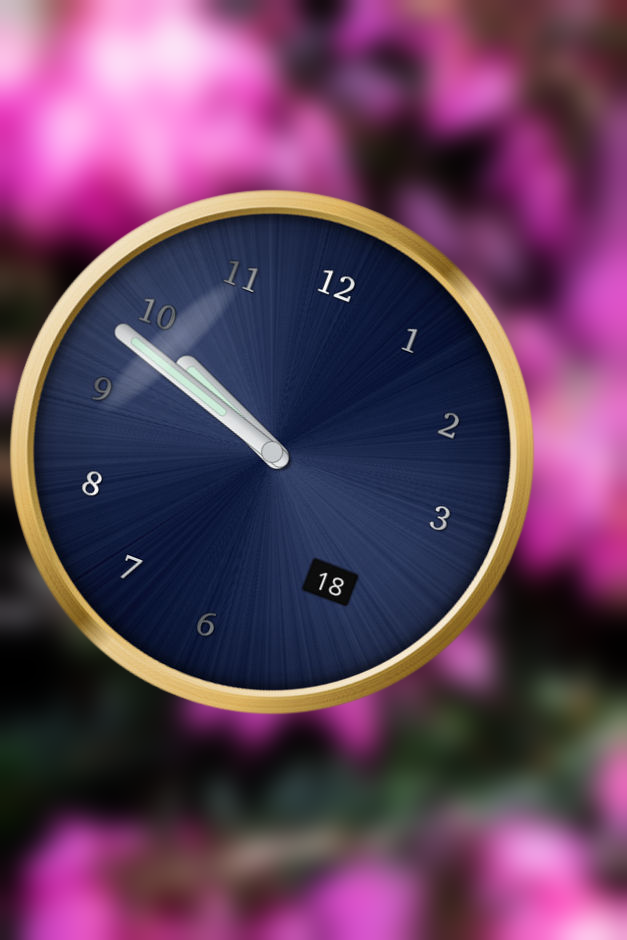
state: 9:48
